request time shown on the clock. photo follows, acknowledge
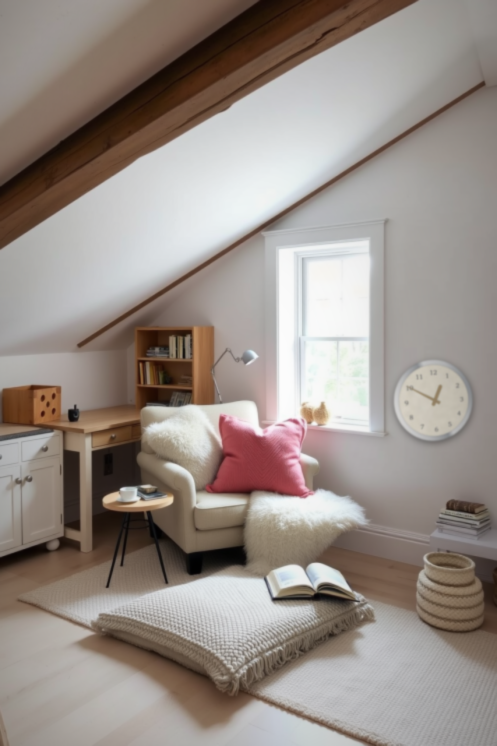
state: 12:50
